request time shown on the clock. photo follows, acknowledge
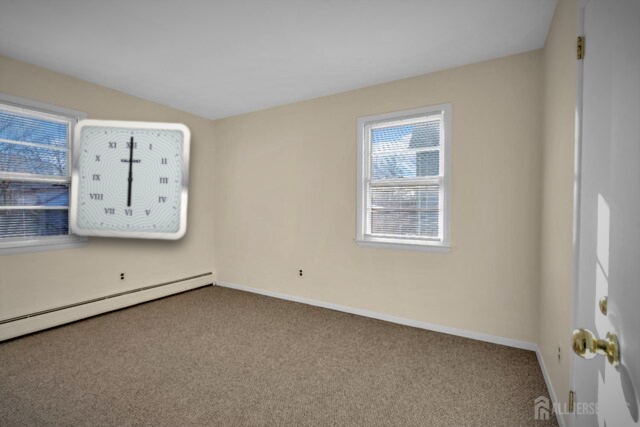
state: 6:00
